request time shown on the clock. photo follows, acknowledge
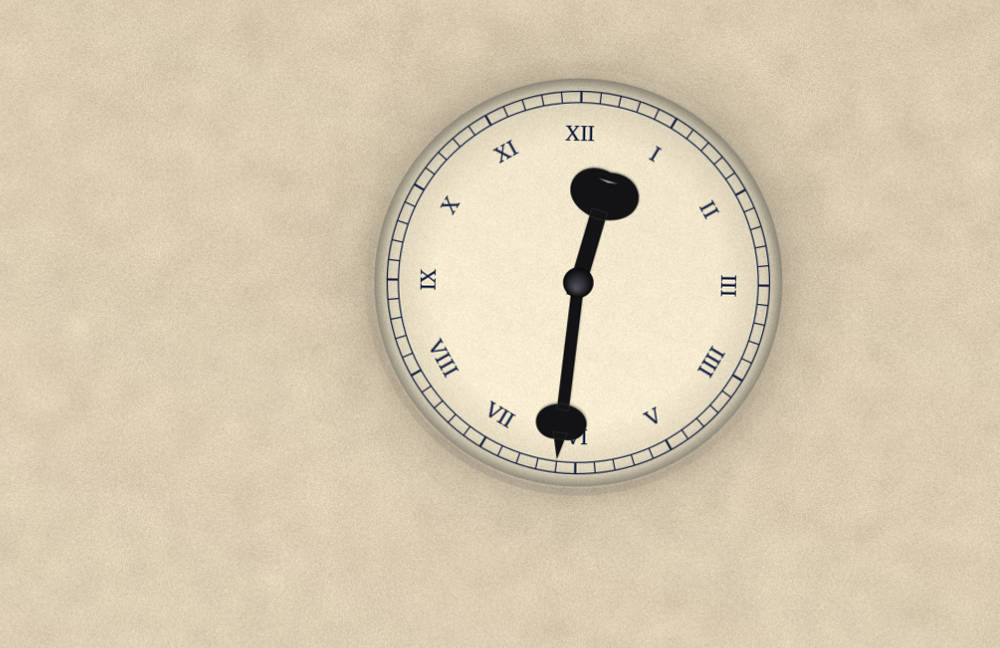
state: 12:31
